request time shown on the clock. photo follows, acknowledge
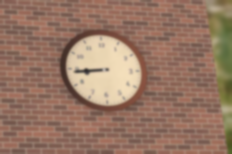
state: 8:44
